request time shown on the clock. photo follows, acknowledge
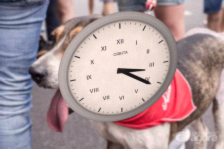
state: 3:21
